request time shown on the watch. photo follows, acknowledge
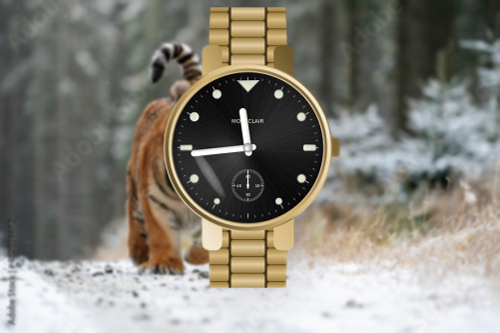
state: 11:44
